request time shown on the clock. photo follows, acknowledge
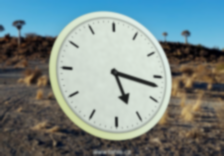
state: 5:17
